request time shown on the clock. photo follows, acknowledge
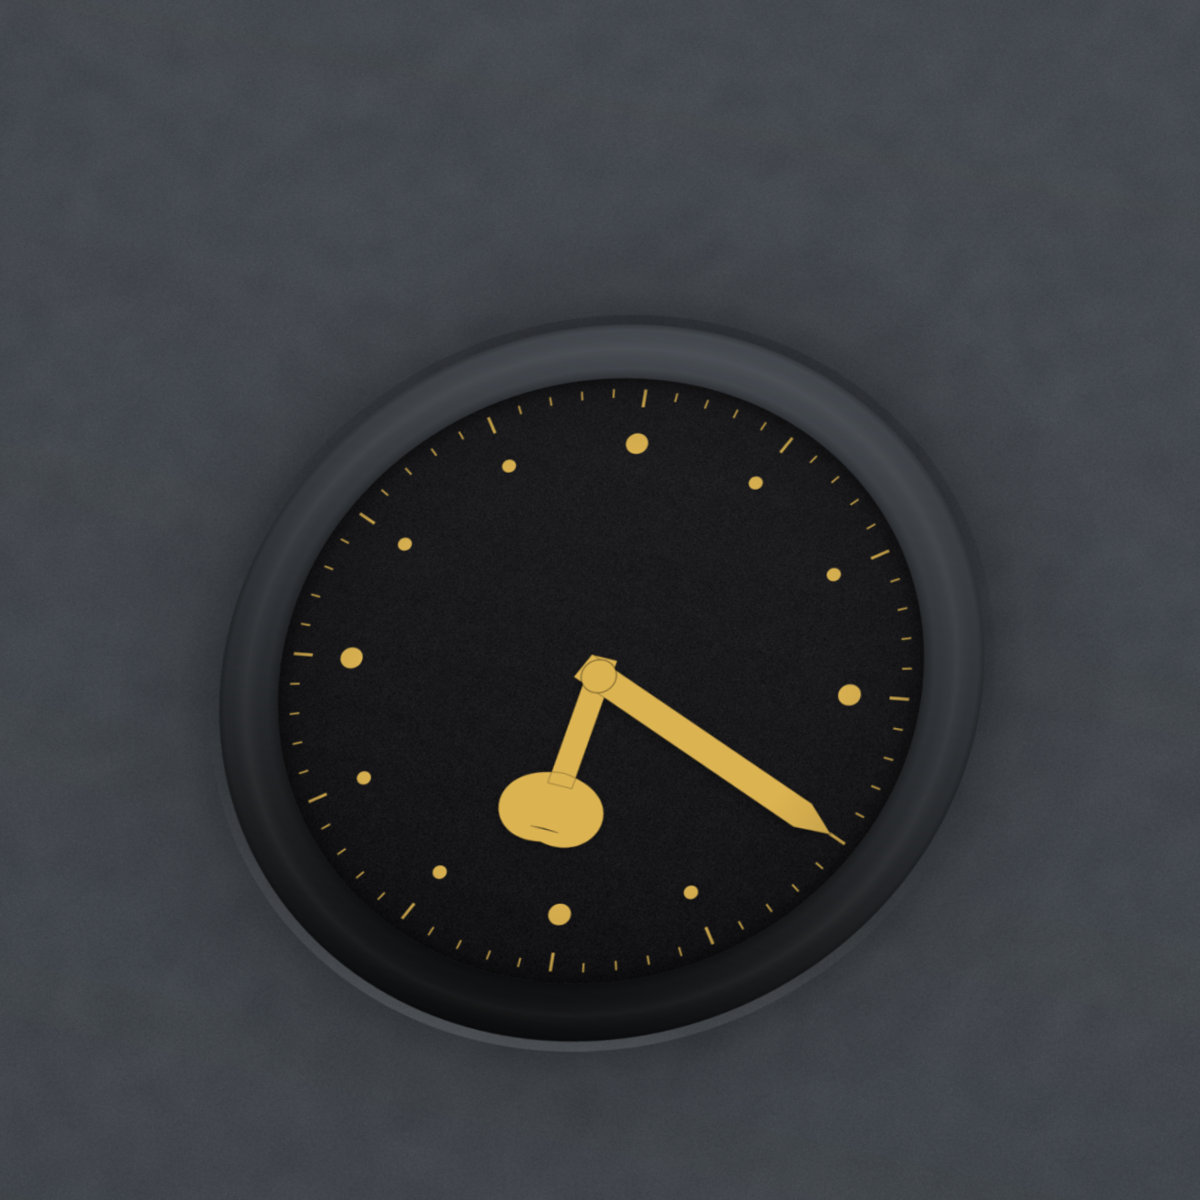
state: 6:20
